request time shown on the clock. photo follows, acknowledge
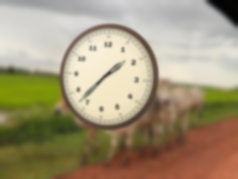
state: 1:37
